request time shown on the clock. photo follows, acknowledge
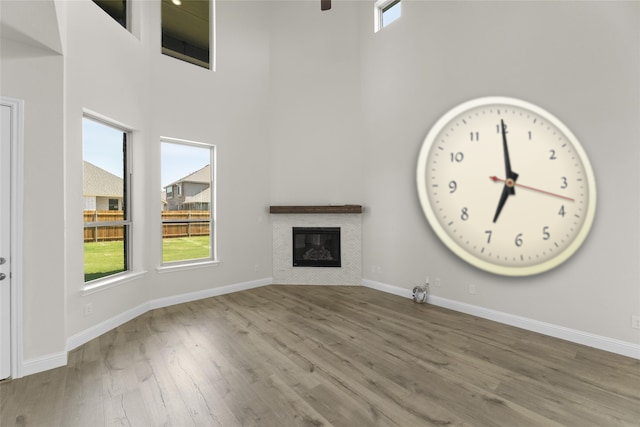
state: 7:00:18
